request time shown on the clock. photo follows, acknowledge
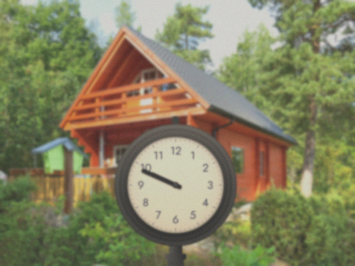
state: 9:49
